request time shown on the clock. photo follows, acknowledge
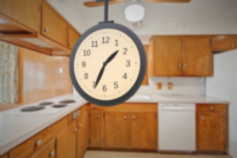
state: 1:34
